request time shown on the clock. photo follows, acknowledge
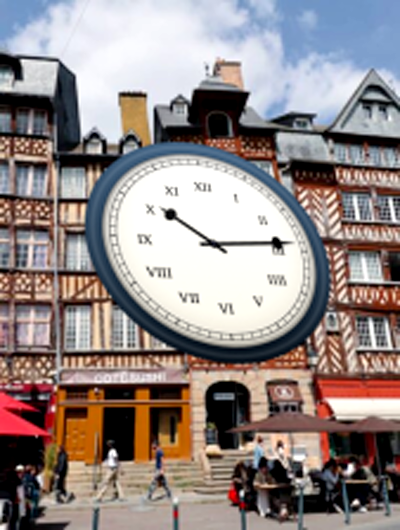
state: 10:14
